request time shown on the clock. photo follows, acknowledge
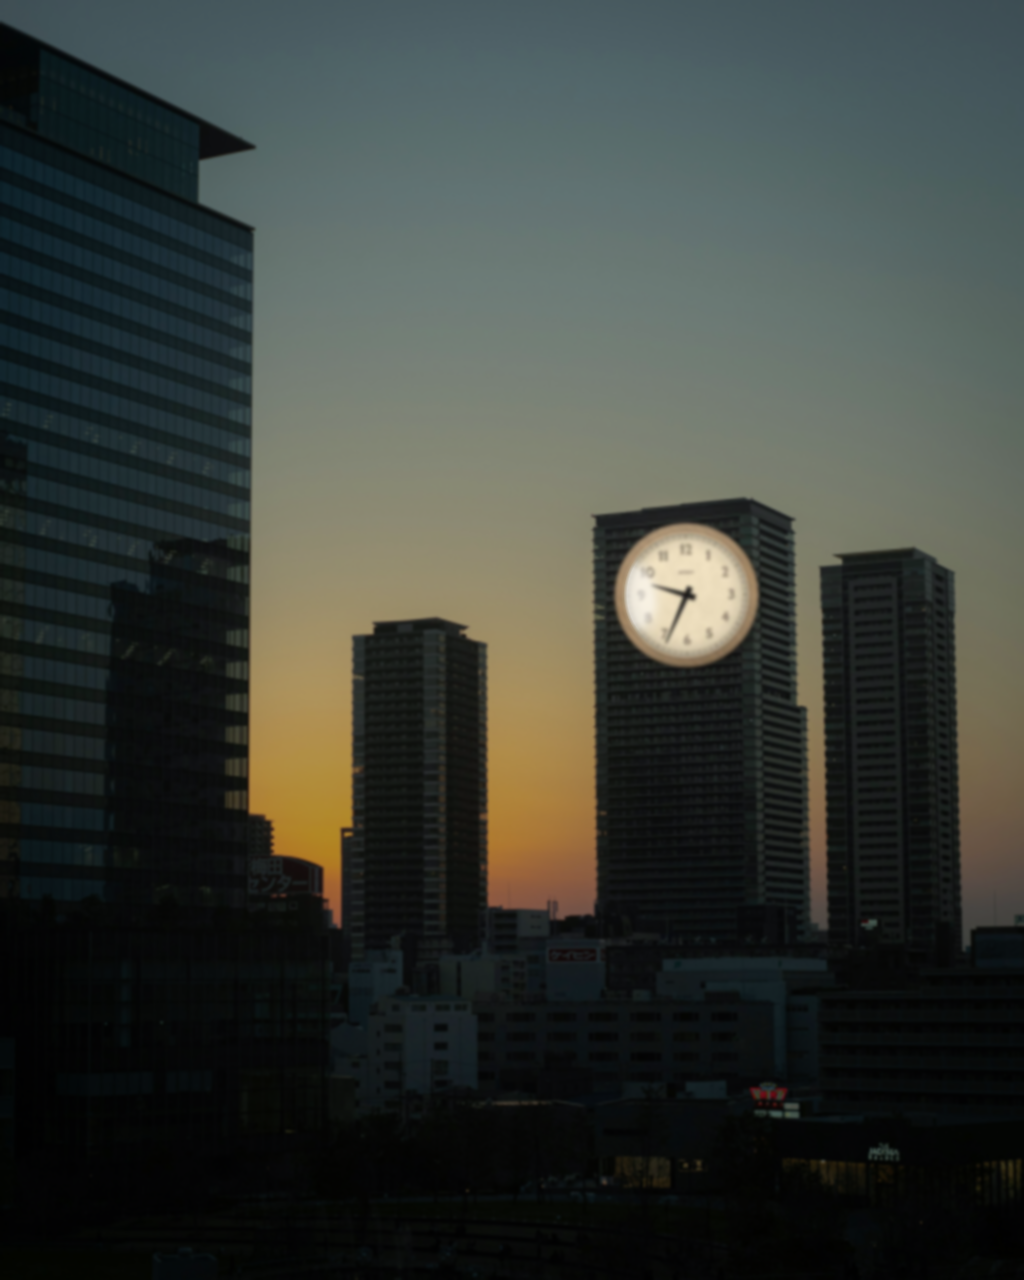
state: 9:34
